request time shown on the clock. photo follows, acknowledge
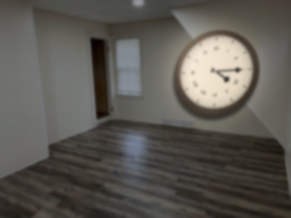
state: 4:15
